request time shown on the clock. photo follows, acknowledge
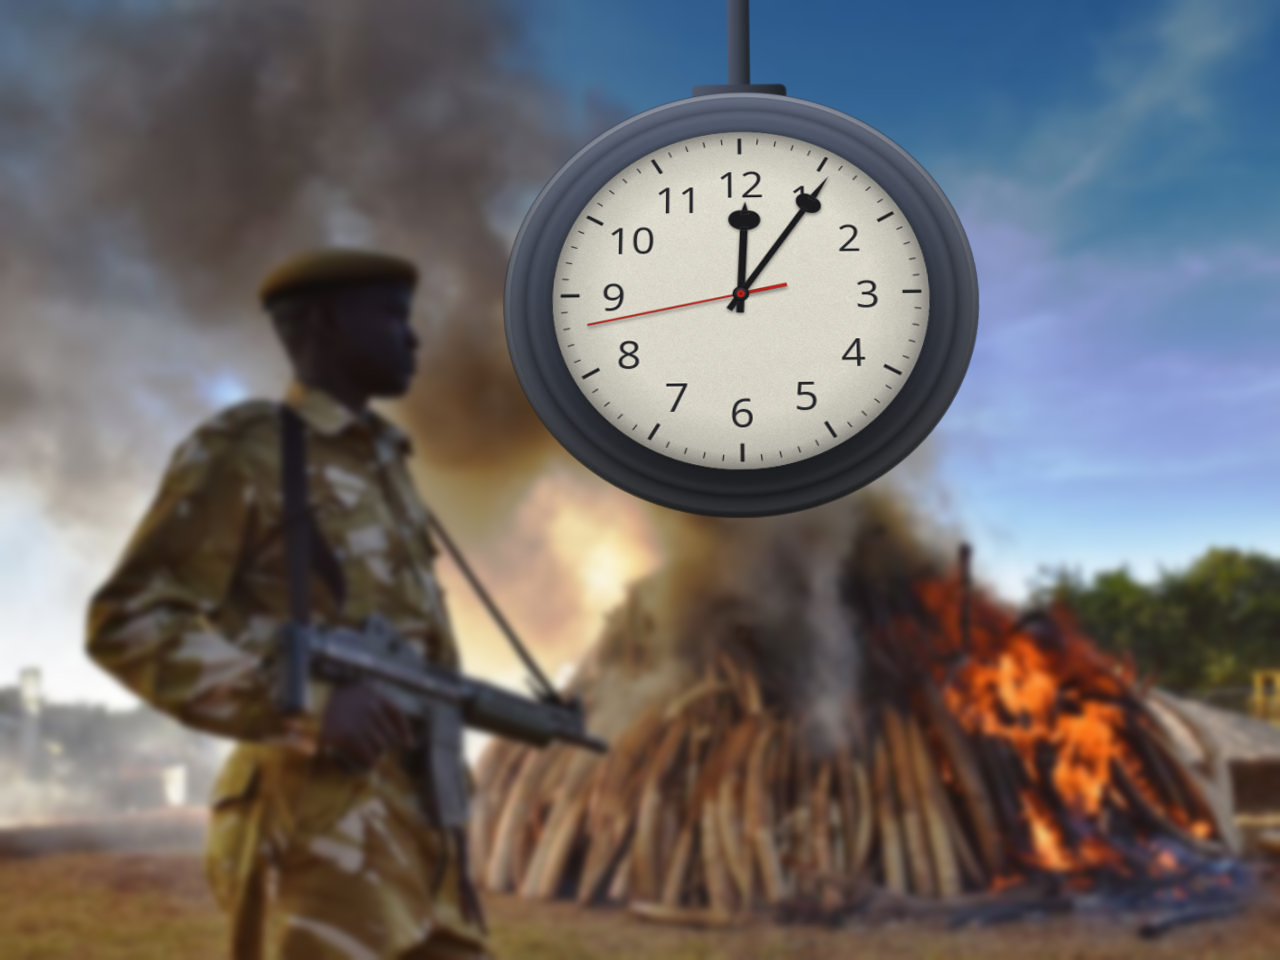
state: 12:05:43
